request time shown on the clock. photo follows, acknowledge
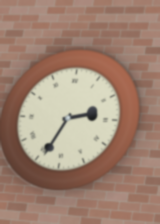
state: 2:34
